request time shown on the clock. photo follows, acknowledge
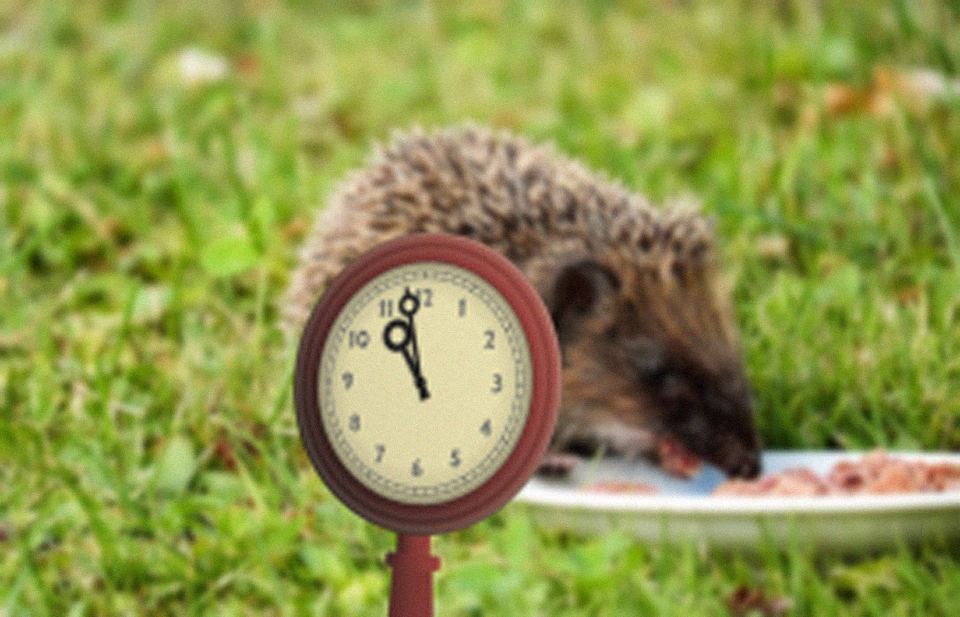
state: 10:58
